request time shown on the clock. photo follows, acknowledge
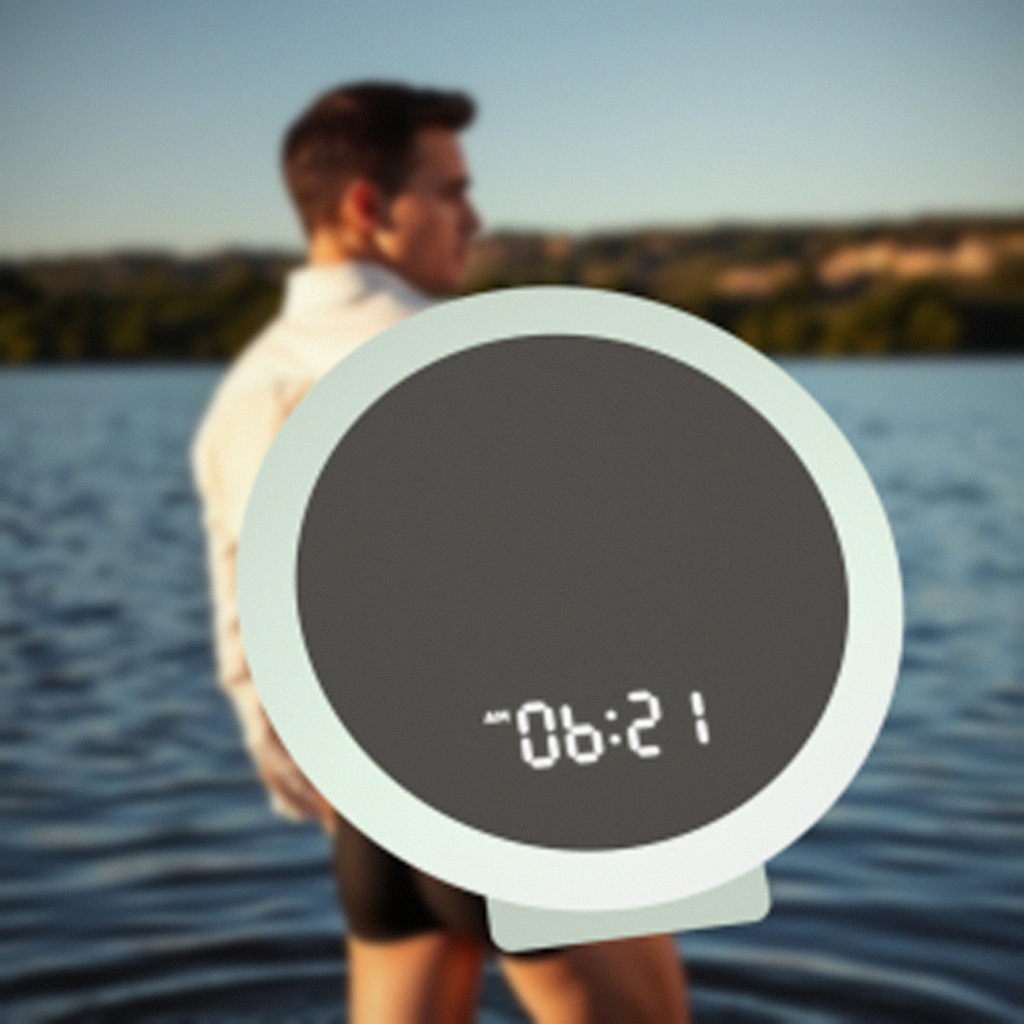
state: 6:21
